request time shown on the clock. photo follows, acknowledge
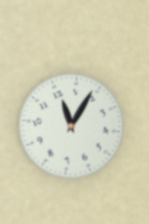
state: 12:09
